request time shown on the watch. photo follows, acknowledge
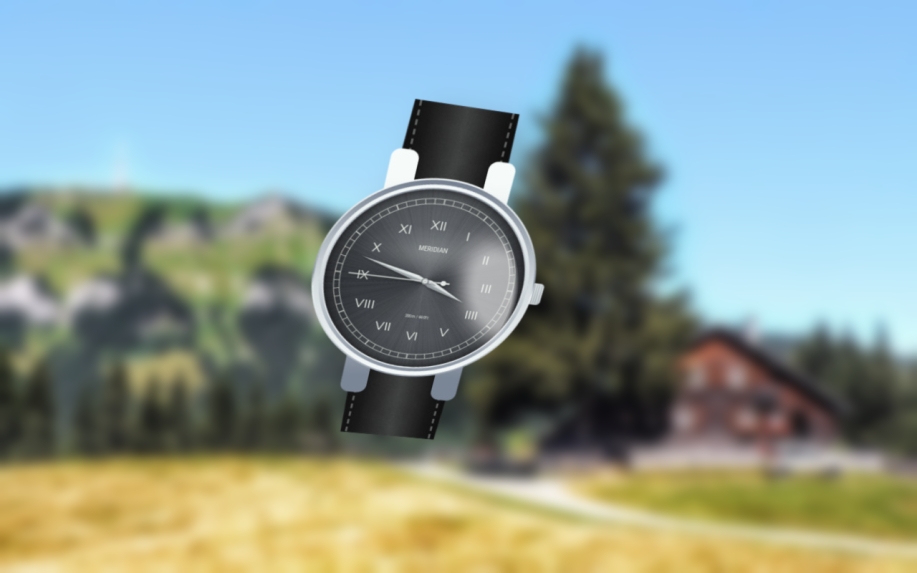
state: 3:47:45
